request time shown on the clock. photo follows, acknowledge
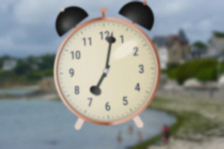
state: 7:02
